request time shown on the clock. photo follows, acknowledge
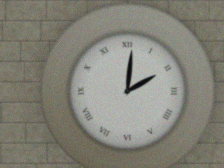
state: 2:01
